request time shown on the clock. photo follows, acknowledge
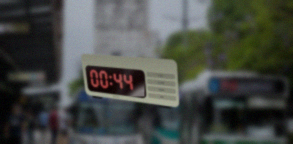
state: 0:44
